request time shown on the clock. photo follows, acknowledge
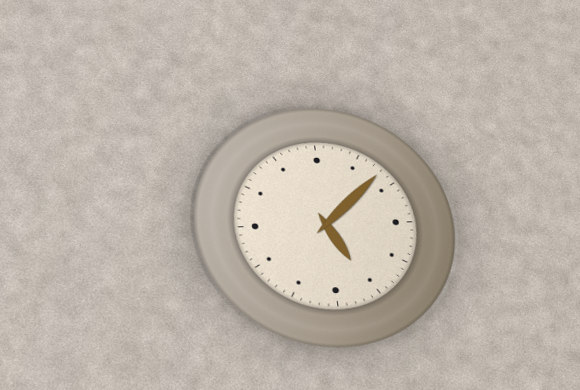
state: 5:08
